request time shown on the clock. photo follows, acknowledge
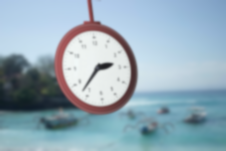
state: 2:37
